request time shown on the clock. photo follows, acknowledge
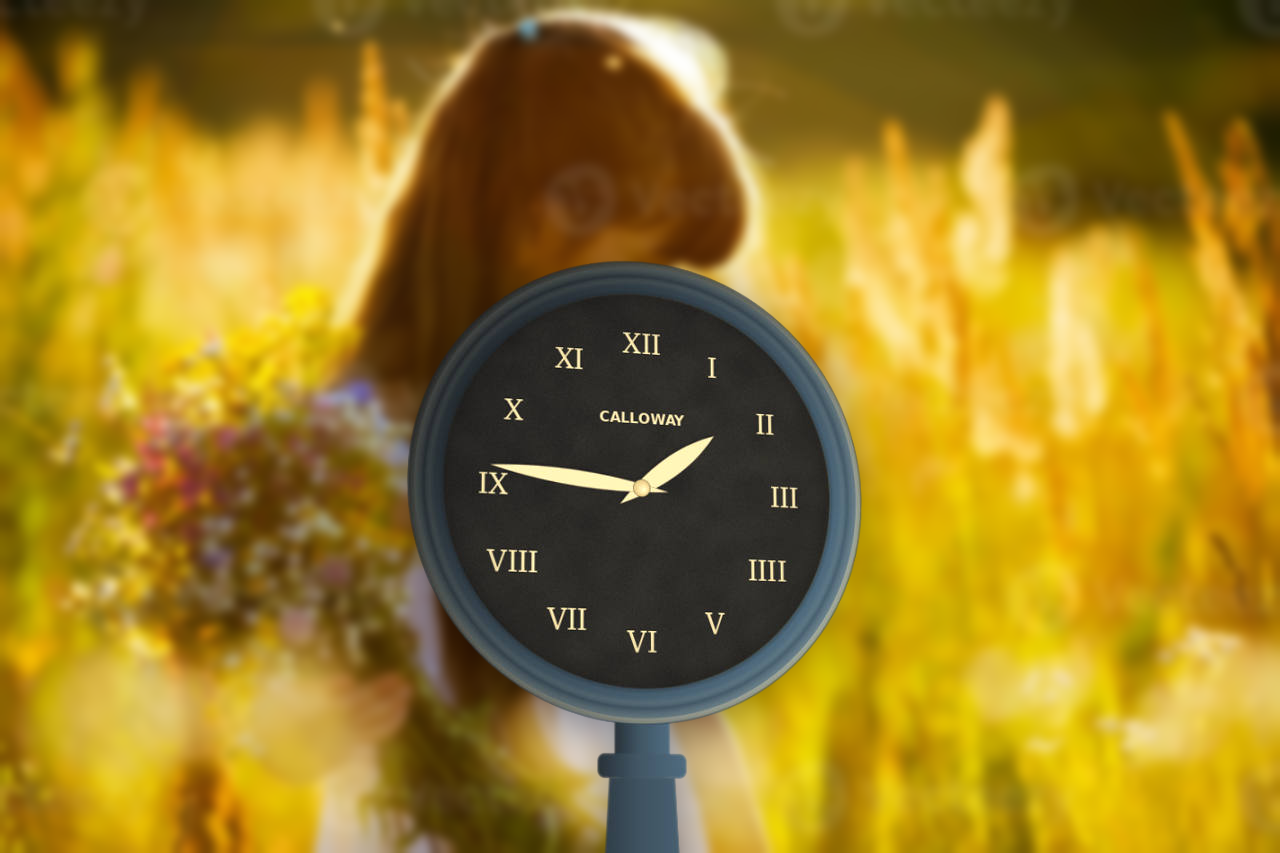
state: 1:46
